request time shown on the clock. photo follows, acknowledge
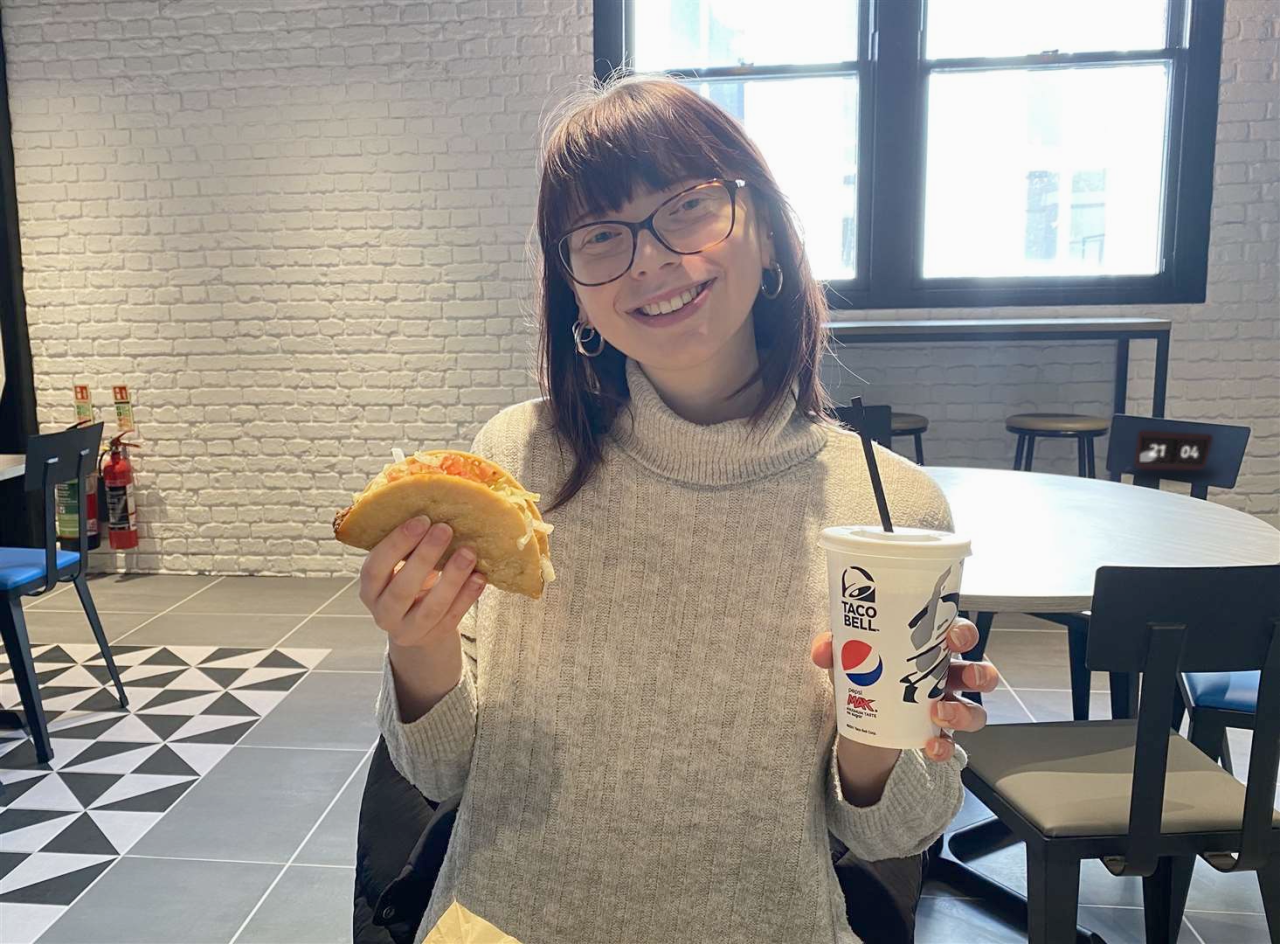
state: 21:04
